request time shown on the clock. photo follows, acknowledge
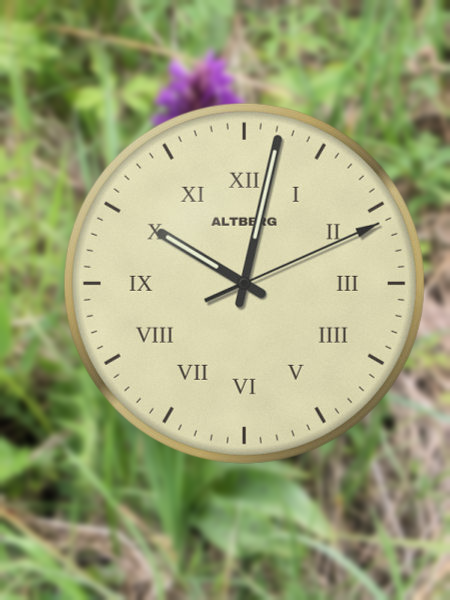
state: 10:02:11
